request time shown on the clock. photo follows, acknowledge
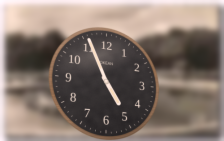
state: 4:56
